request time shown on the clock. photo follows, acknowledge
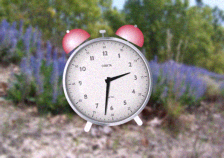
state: 2:32
